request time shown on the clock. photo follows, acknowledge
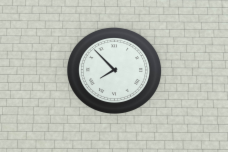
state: 7:53
